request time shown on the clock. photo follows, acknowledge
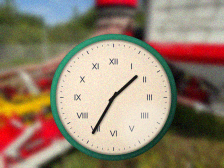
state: 1:35
